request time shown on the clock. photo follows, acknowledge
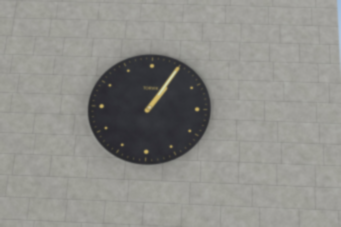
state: 1:05
